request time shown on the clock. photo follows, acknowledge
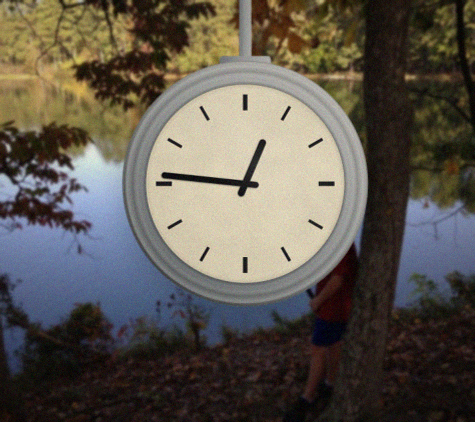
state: 12:46
